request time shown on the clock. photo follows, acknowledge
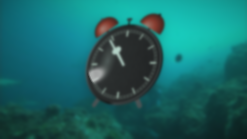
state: 10:54
